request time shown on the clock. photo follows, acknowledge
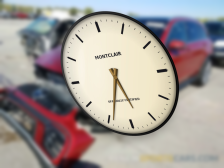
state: 5:34
